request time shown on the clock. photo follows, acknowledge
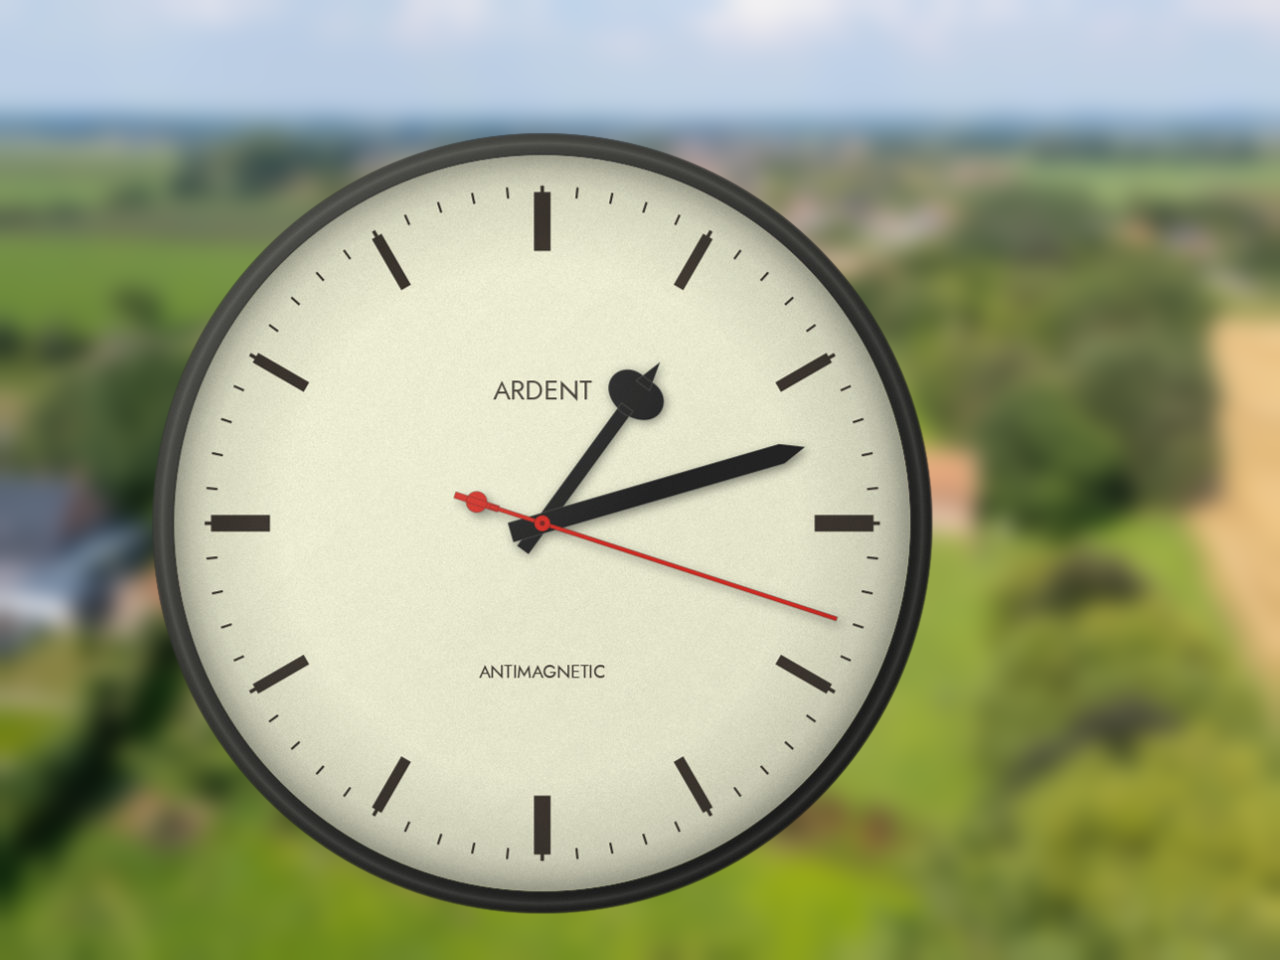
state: 1:12:18
